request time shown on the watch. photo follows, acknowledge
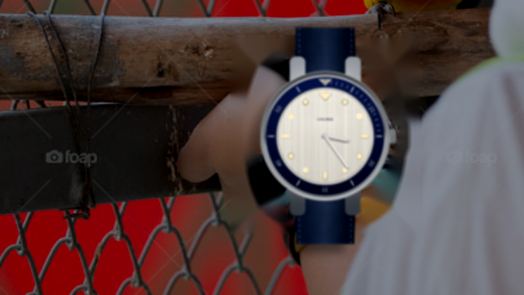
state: 3:24
